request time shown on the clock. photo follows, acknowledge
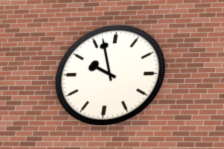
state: 9:57
